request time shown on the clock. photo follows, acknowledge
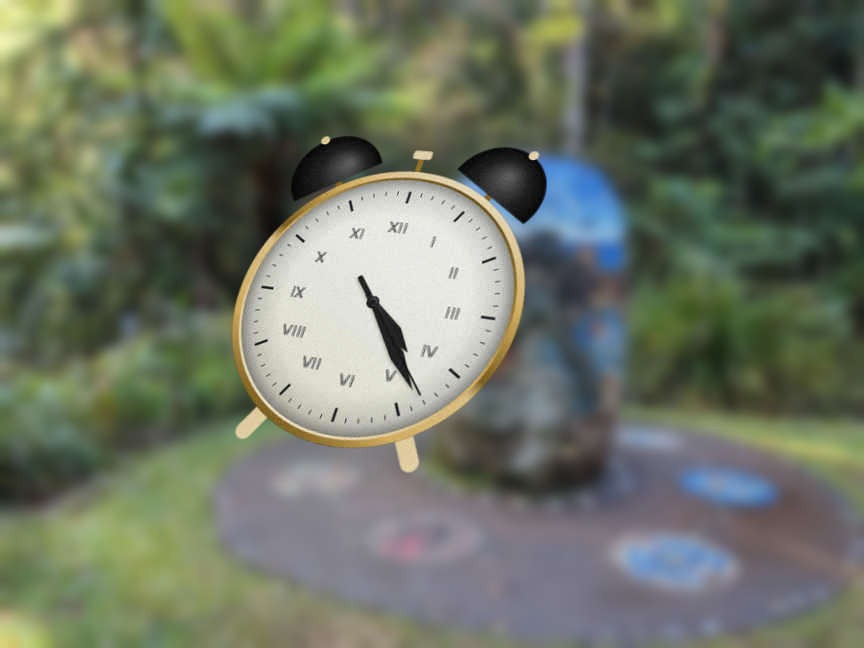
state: 4:23:23
